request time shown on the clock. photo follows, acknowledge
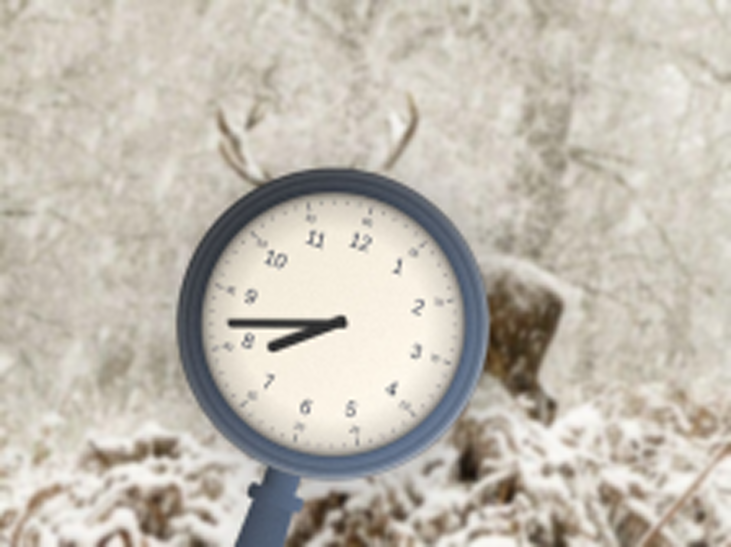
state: 7:42
